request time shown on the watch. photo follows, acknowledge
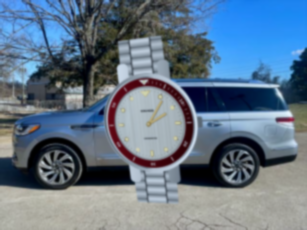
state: 2:06
